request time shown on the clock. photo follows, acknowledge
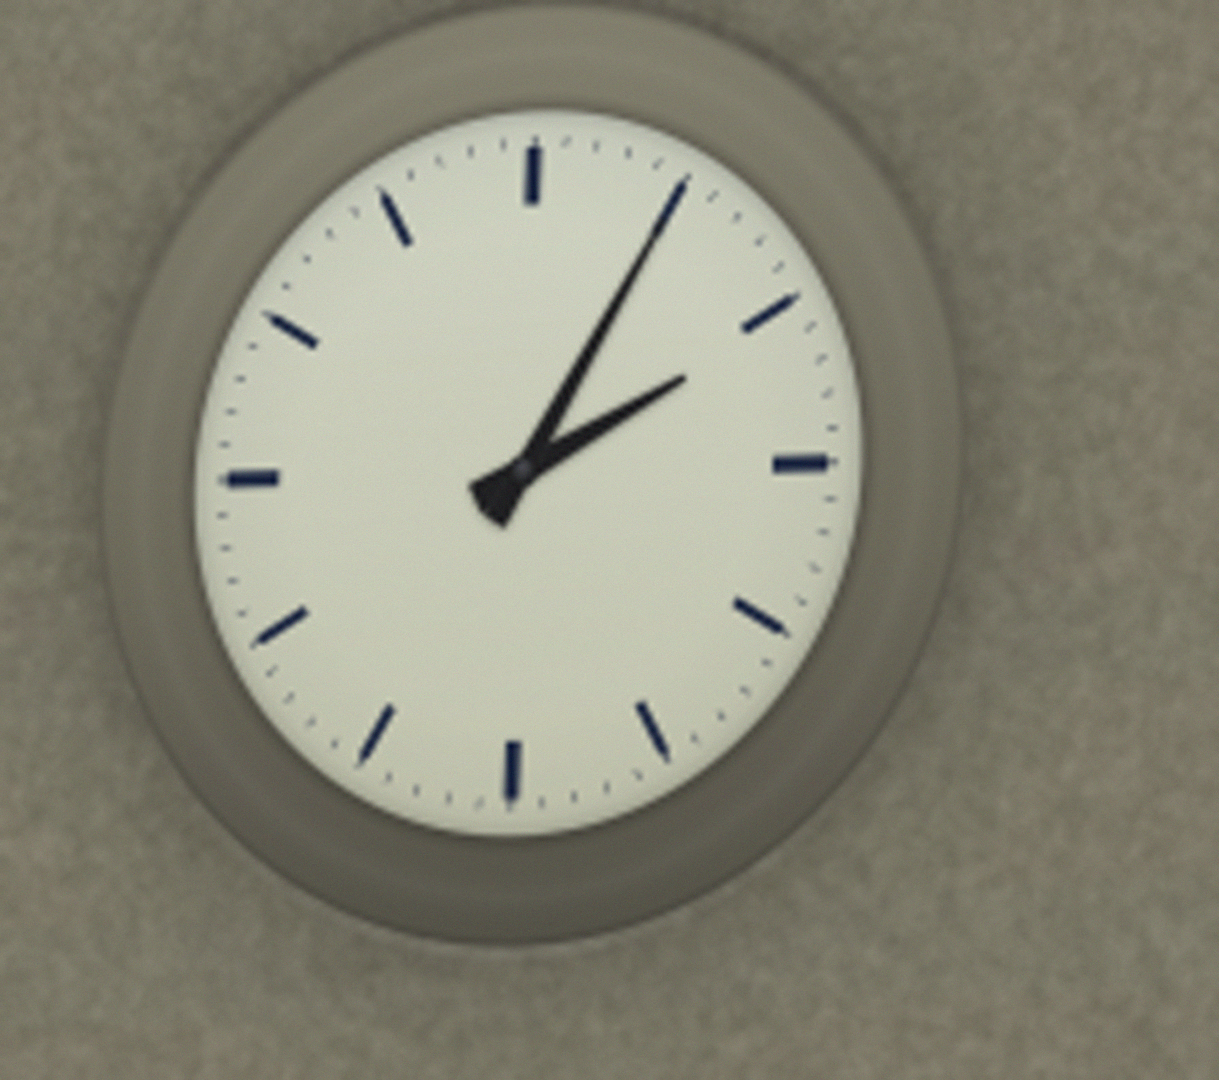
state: 2:05
